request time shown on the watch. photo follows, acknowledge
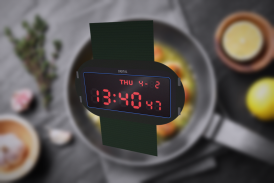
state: 13:40:47
